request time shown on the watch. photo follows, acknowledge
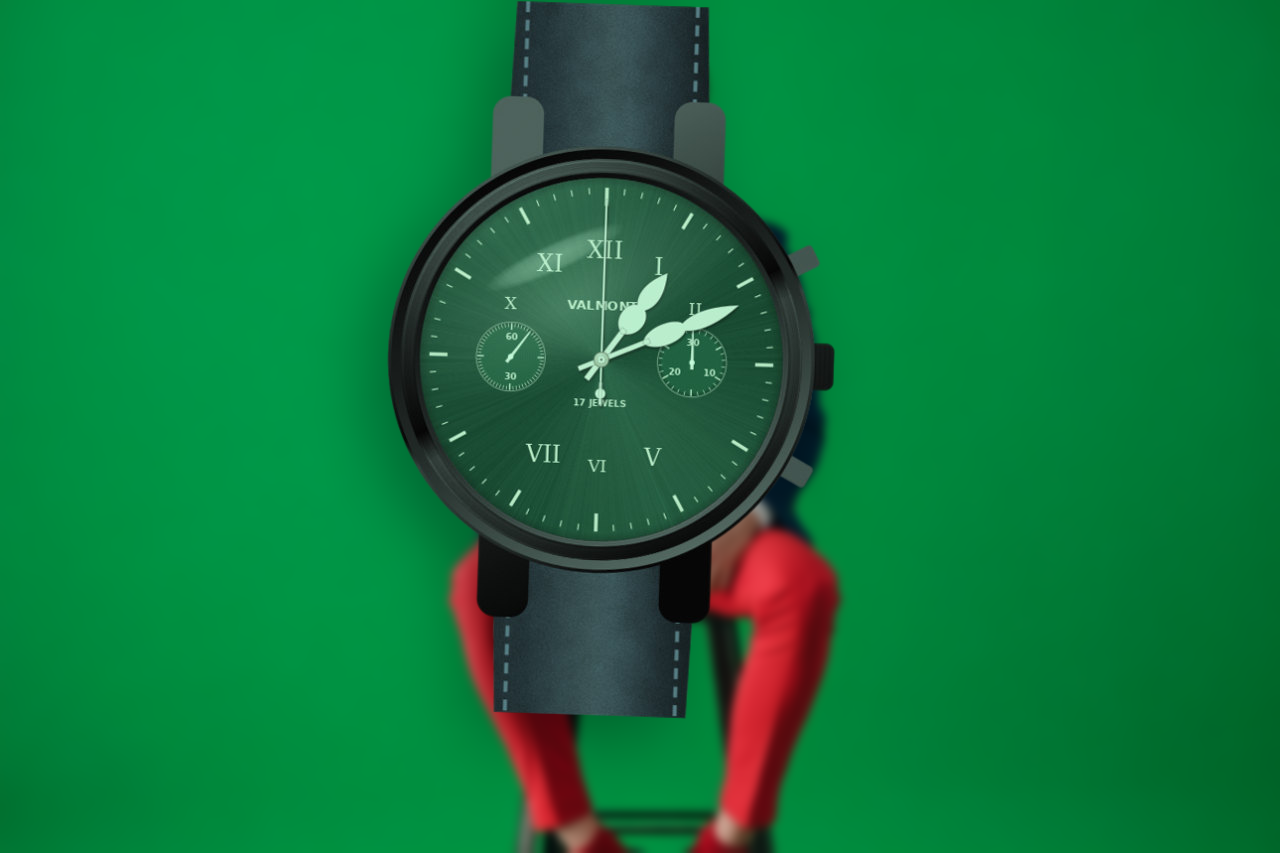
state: 1:11:06
